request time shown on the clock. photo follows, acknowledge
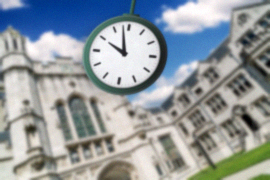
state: 9:58
